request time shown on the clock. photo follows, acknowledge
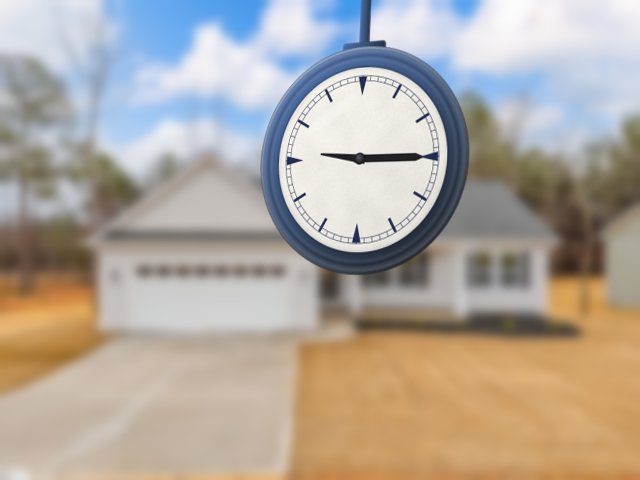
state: 9:15
